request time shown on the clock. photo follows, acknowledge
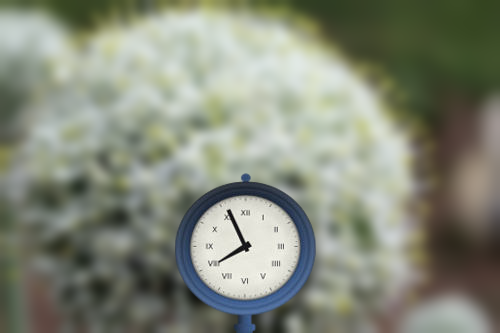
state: 7:56
